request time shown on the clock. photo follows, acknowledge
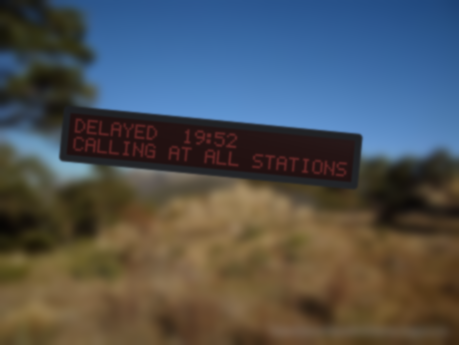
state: 19:52
